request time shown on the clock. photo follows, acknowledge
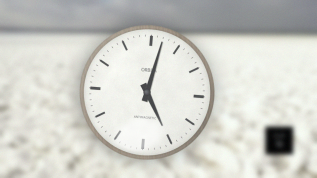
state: 5:02
